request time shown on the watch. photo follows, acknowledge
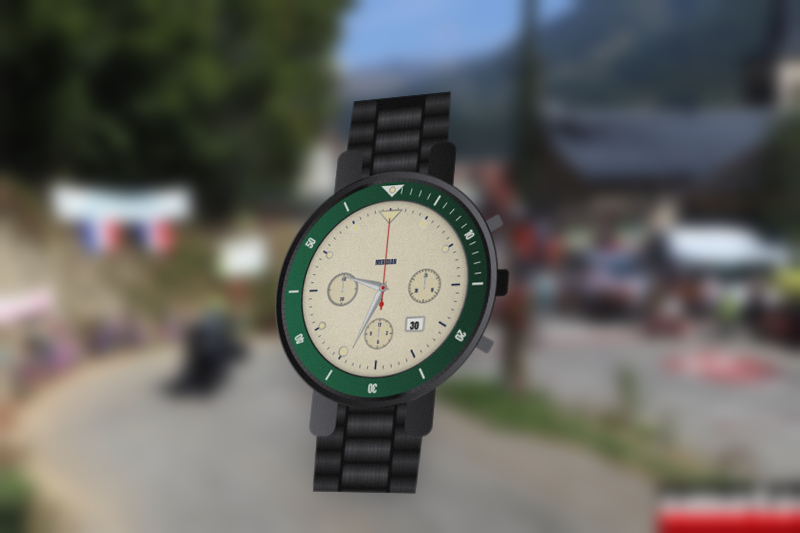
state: 9:34
